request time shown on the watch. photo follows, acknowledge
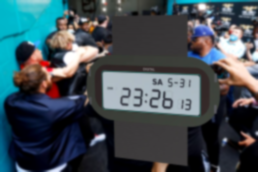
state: 23:26:13
